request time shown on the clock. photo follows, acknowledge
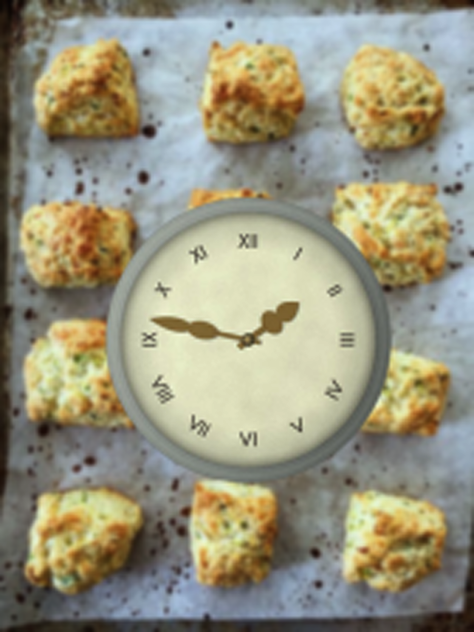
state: 1:47
